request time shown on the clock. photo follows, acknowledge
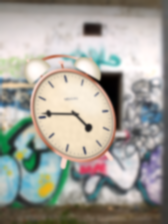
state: 4:46
